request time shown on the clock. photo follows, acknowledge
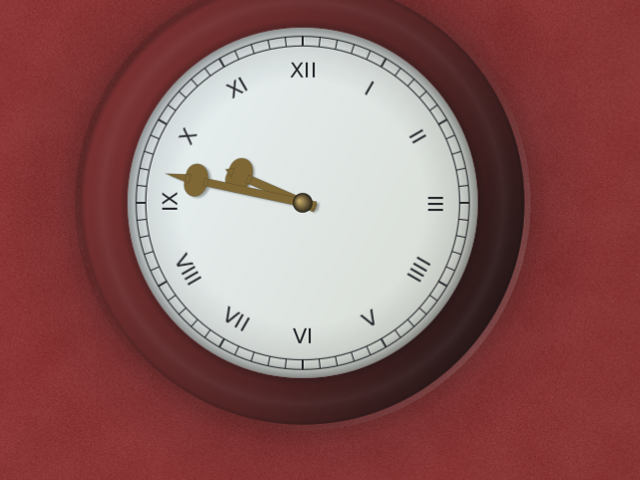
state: 9:47
